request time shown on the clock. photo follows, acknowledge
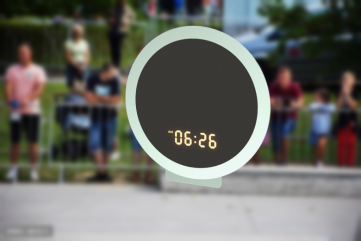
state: 6:26
